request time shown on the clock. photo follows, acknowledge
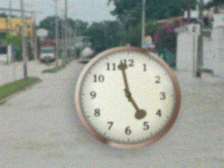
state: 4:58
